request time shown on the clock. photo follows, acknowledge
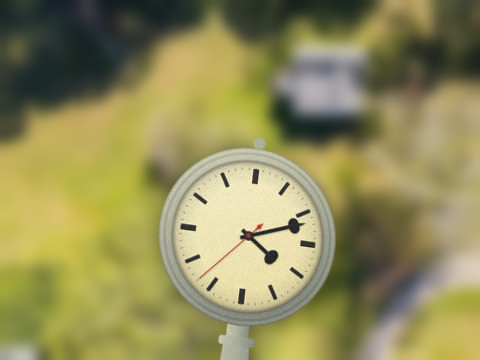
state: 4:11:37
